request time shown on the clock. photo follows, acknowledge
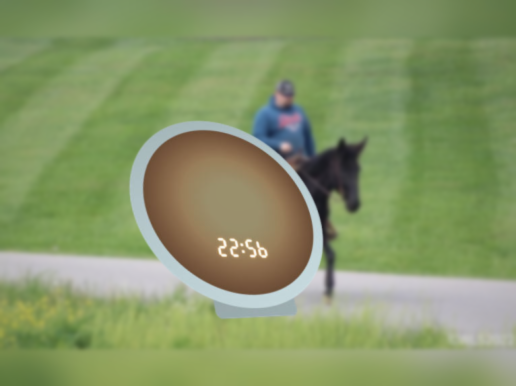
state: 22:56
